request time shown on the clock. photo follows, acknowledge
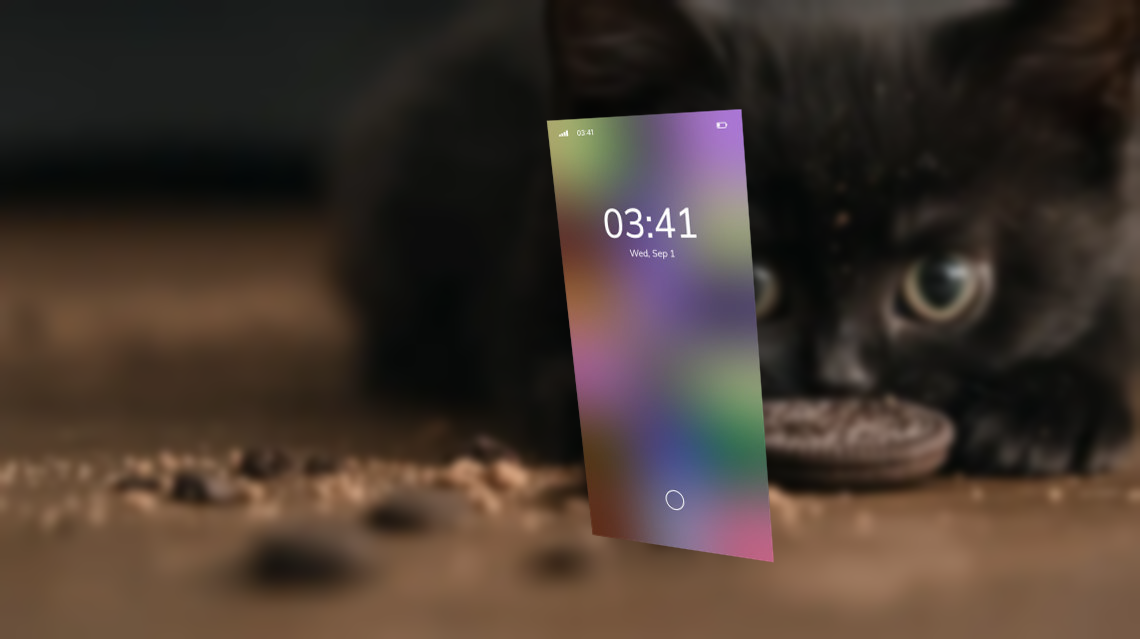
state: 3:41
